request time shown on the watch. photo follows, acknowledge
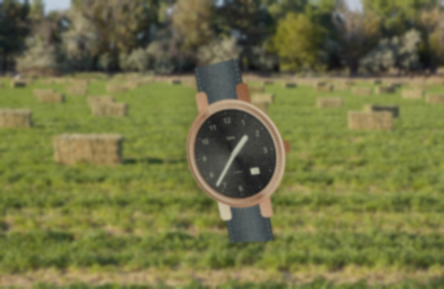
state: 1:37
